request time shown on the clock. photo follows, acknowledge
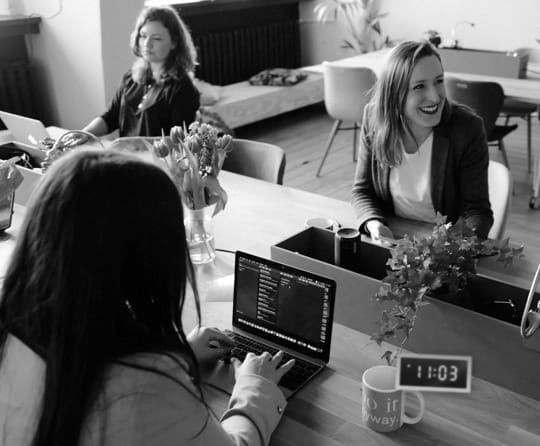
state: 11:03
